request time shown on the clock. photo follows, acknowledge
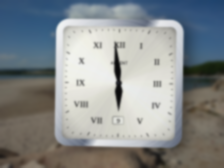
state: 5:59
